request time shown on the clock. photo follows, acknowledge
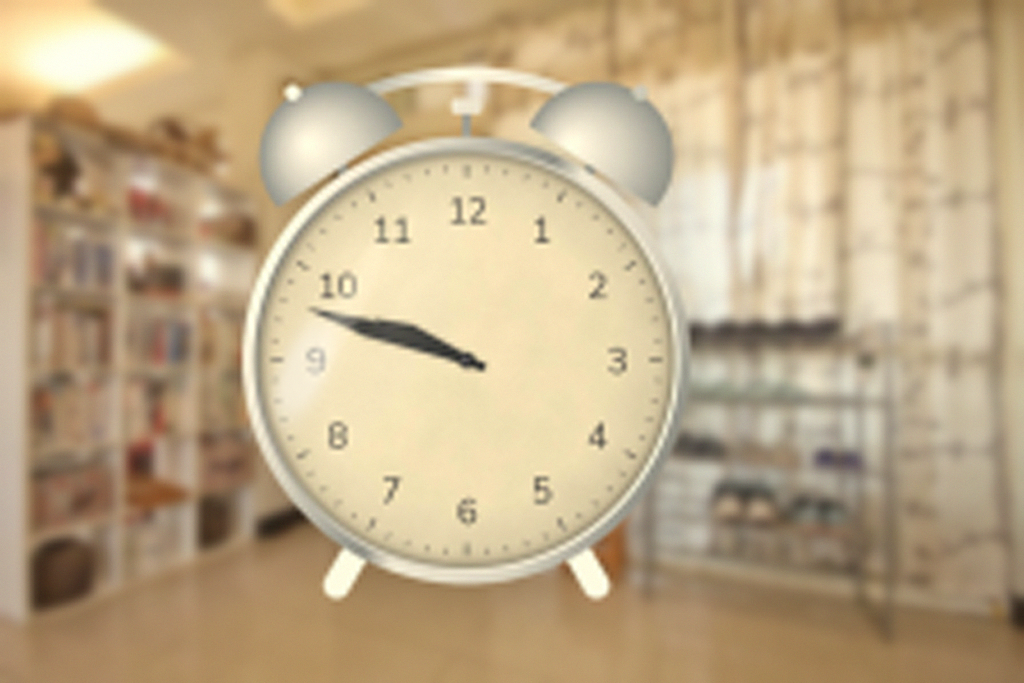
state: 9:48
